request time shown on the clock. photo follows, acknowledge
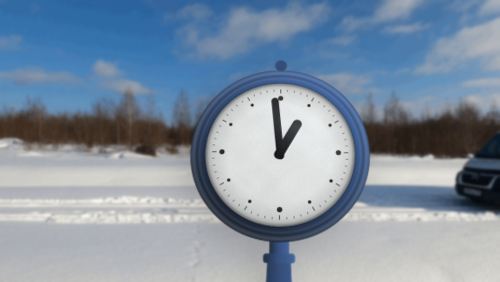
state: 12:59
